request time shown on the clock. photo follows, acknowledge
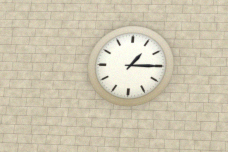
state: 1:15
